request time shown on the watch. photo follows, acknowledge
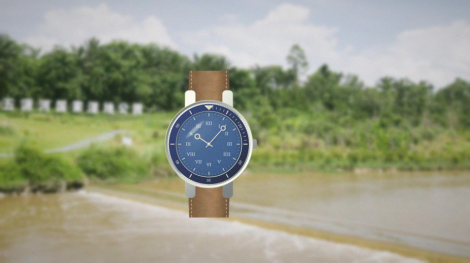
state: 10:07
